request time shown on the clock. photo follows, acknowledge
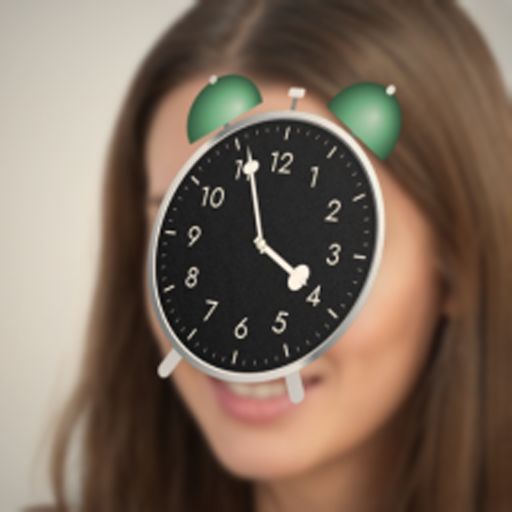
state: 3:56
